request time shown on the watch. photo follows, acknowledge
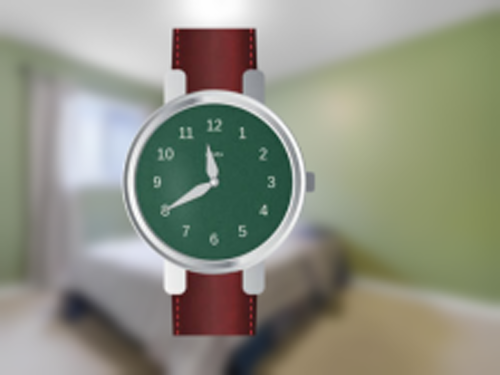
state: 11:40
